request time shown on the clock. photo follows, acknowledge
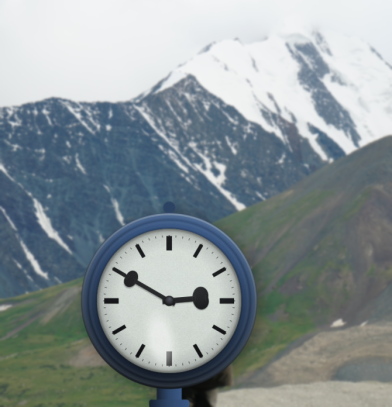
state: 2:50
